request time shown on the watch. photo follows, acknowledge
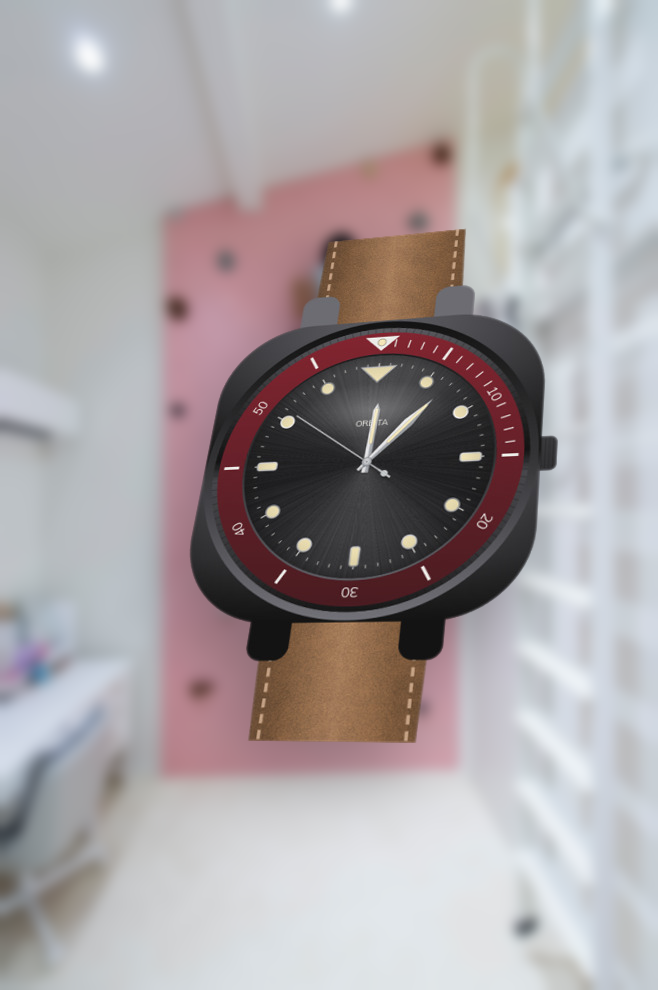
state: 12:06:51
